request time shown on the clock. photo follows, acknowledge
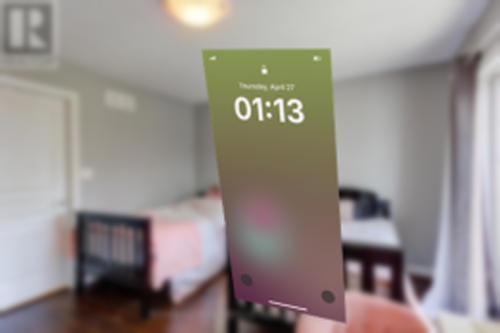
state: 1:13
